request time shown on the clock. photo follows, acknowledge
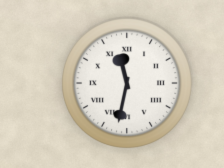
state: 11:32
